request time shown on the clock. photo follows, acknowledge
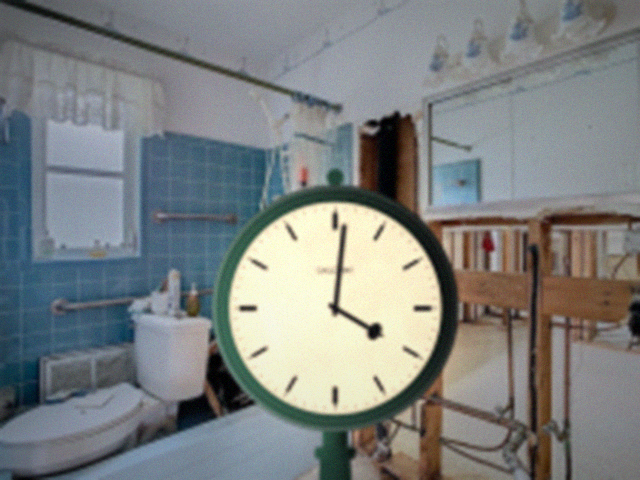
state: 4:01
